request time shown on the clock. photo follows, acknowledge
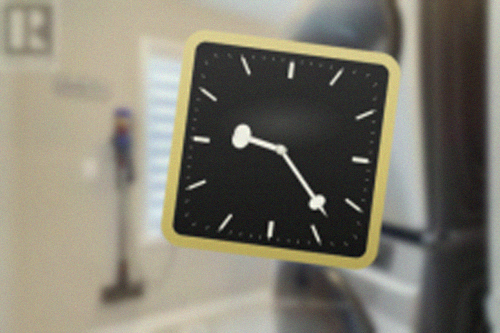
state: 9:23
